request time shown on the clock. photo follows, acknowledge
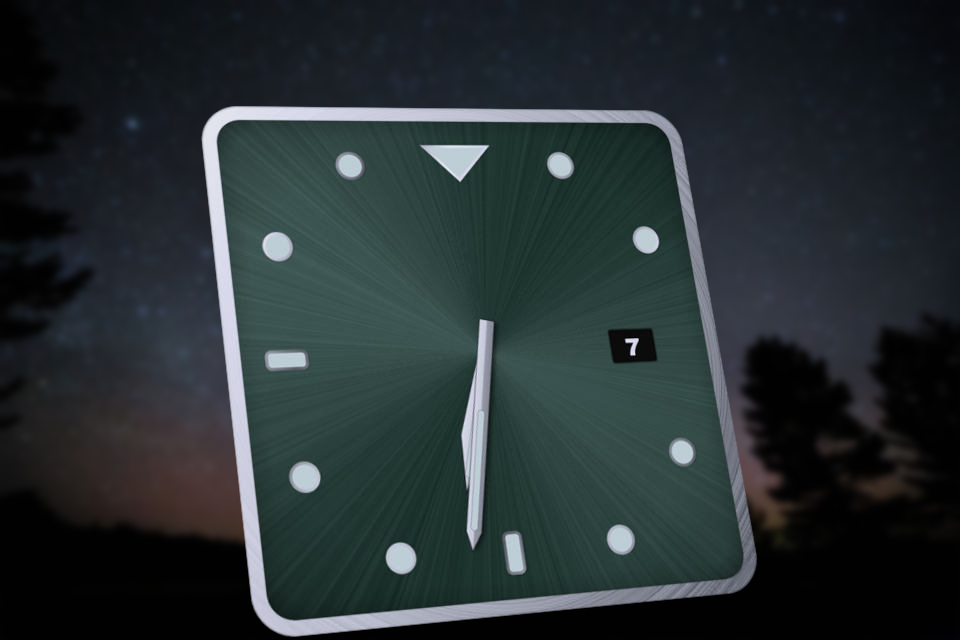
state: 6:32
